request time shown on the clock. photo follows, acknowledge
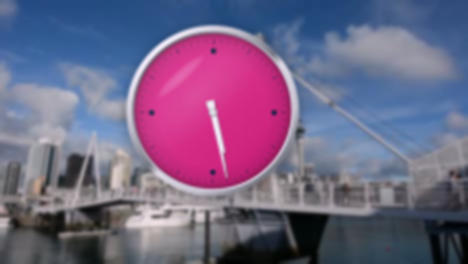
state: 5:28
